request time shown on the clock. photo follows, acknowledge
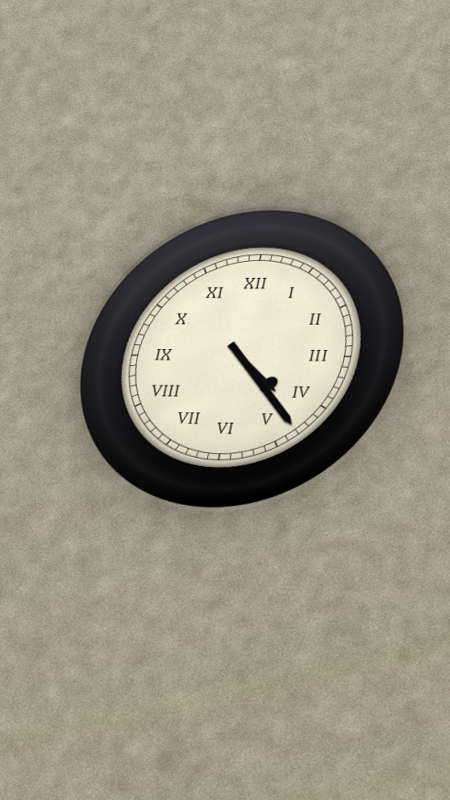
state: 4:23
